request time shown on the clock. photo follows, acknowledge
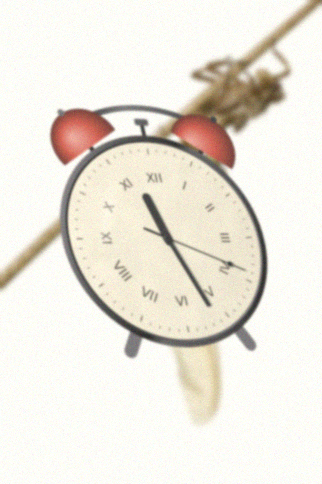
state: 11:26:19
